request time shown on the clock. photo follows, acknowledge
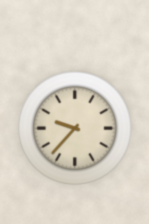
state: 9:37
